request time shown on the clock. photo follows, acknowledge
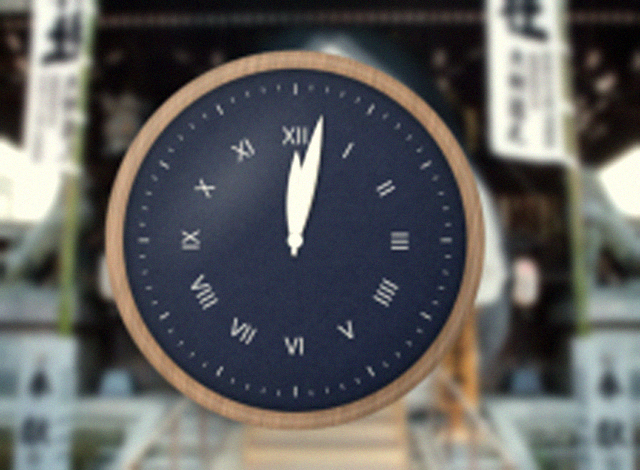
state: 12:02
